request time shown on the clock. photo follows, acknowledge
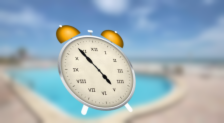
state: 4:54
